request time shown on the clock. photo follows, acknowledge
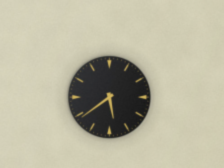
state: 5:39
